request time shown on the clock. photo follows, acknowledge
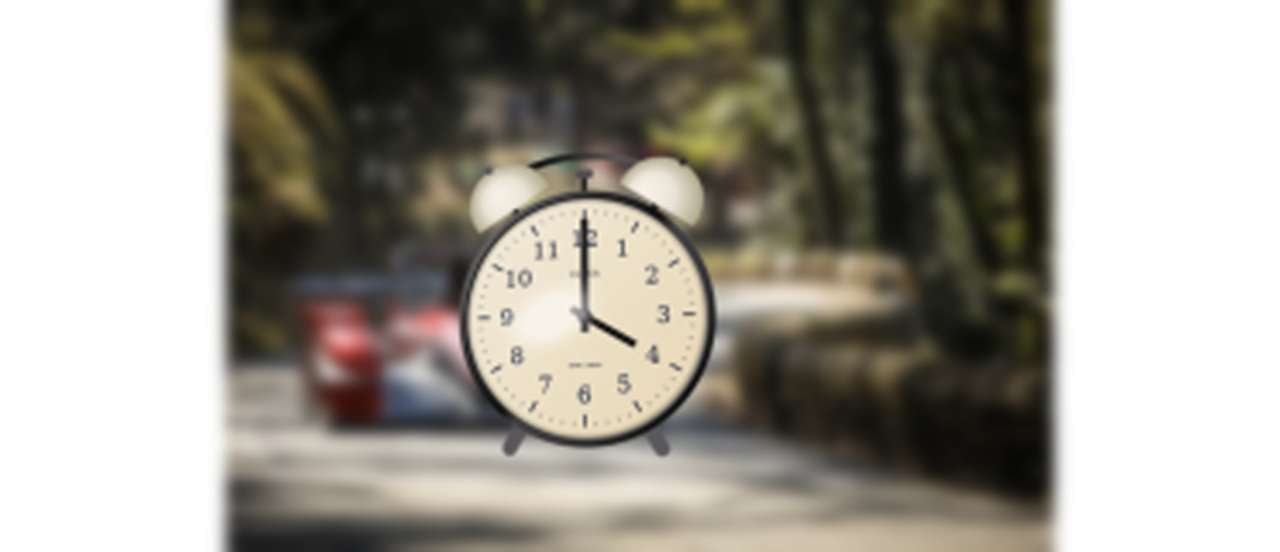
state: 4:00
